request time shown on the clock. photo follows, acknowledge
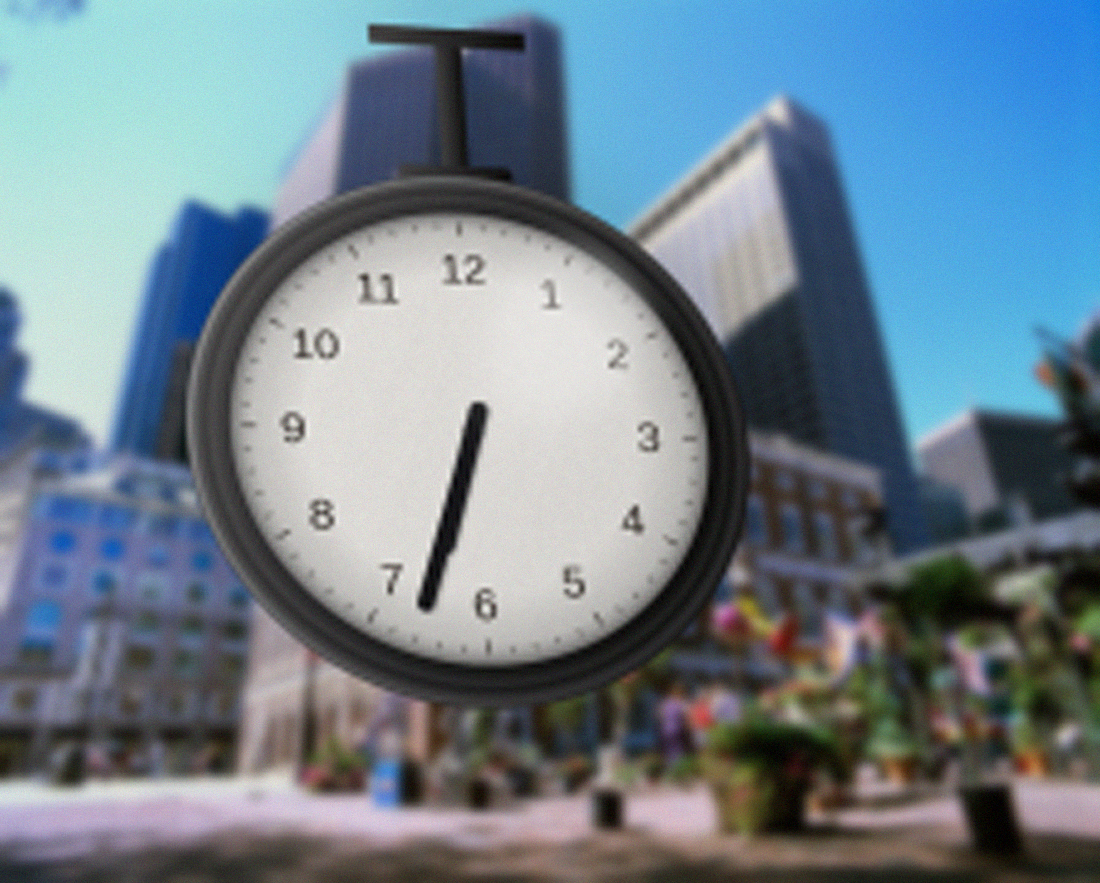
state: 6:33
